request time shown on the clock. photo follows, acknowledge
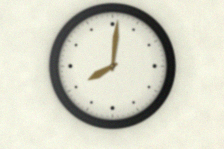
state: 8:01
